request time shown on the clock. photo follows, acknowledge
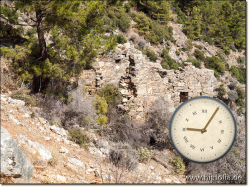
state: 9:05
